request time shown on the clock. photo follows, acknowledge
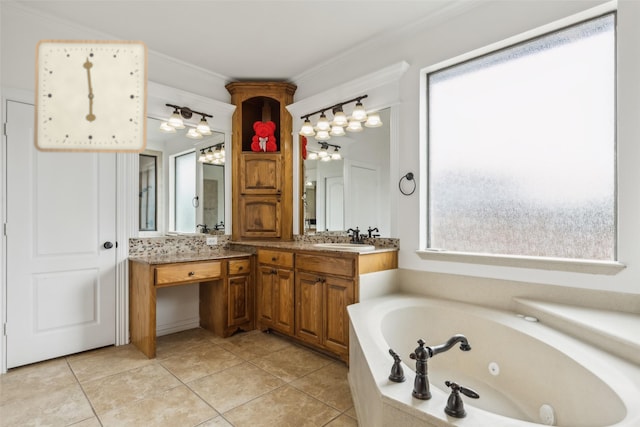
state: 5:59
